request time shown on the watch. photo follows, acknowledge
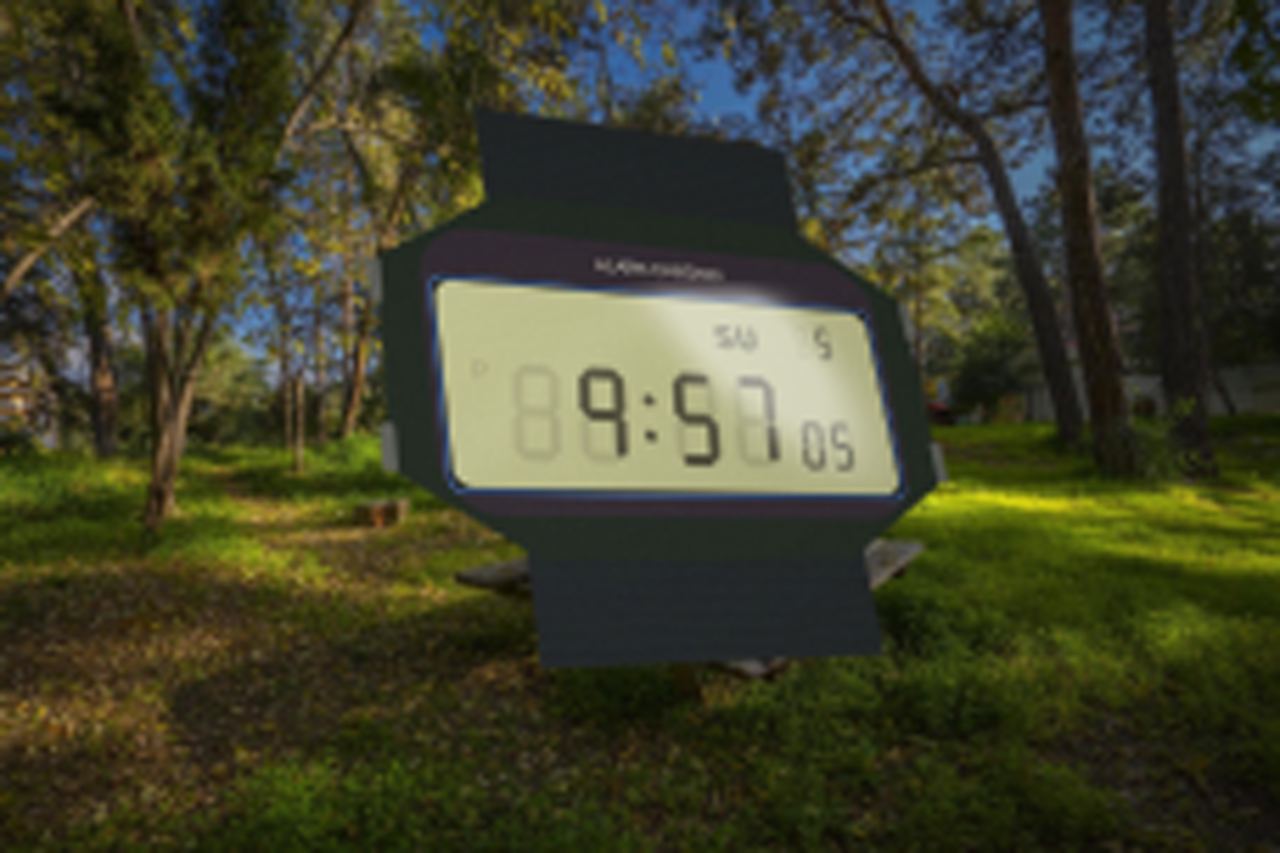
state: 9:57:05
